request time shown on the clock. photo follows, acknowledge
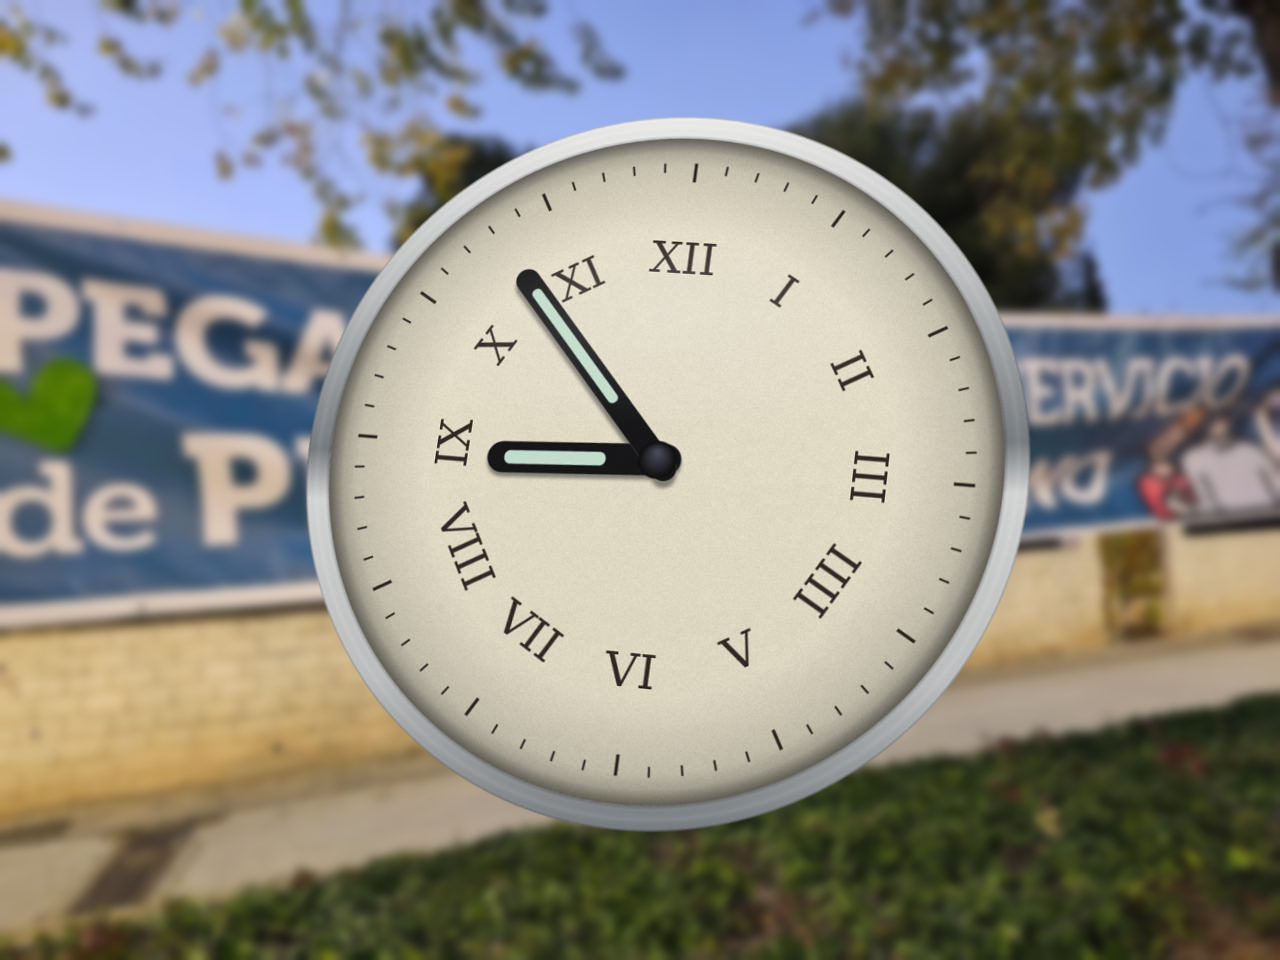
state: 8:53
